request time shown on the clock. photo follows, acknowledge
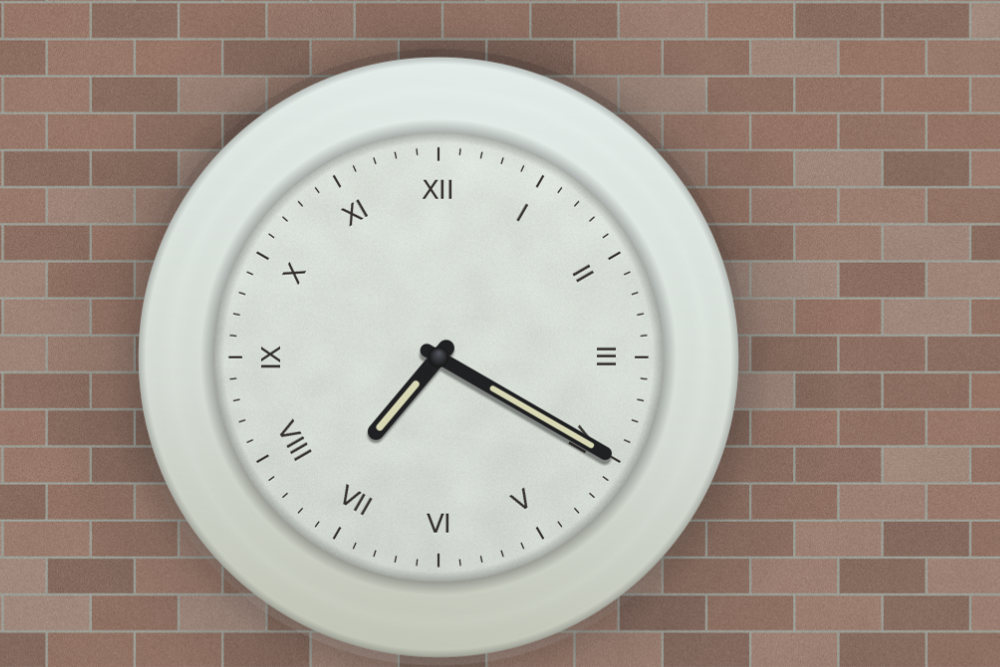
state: 7:20
